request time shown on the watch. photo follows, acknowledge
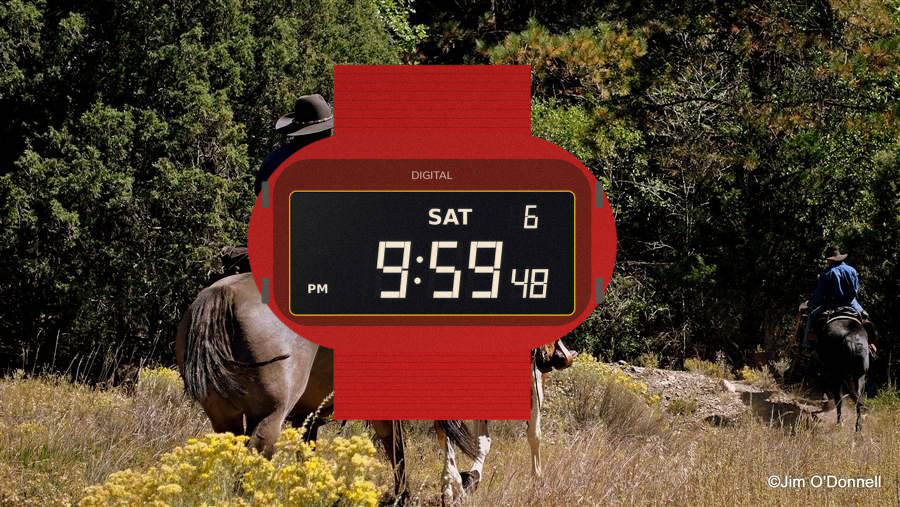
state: 9:59:48
